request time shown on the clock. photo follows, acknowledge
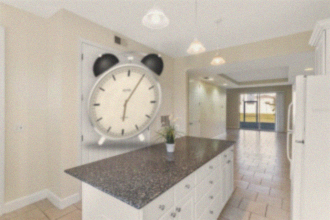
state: 6:05
